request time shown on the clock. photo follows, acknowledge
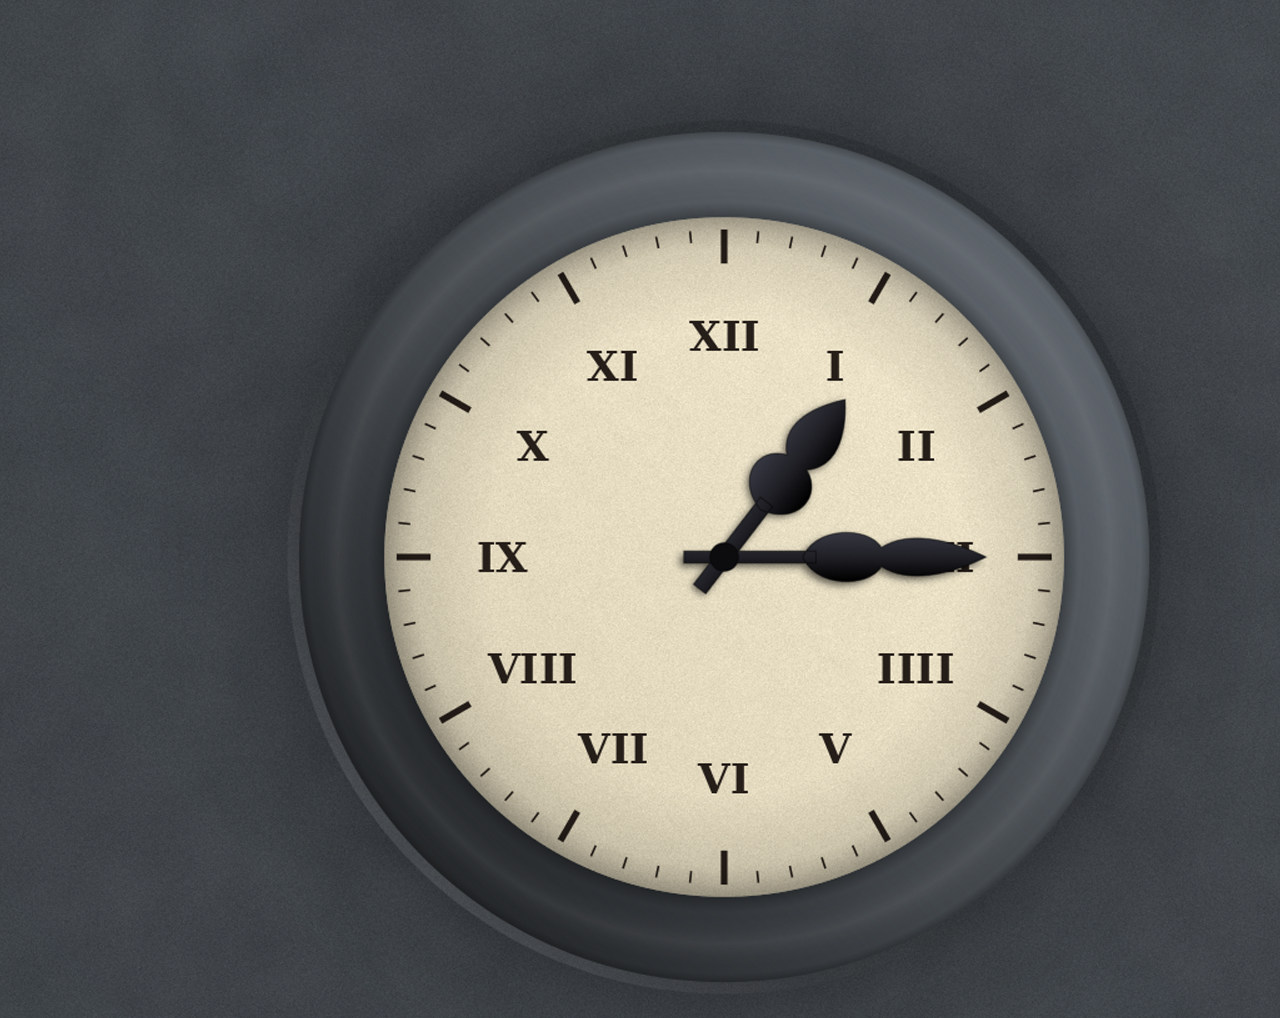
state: 1:15
